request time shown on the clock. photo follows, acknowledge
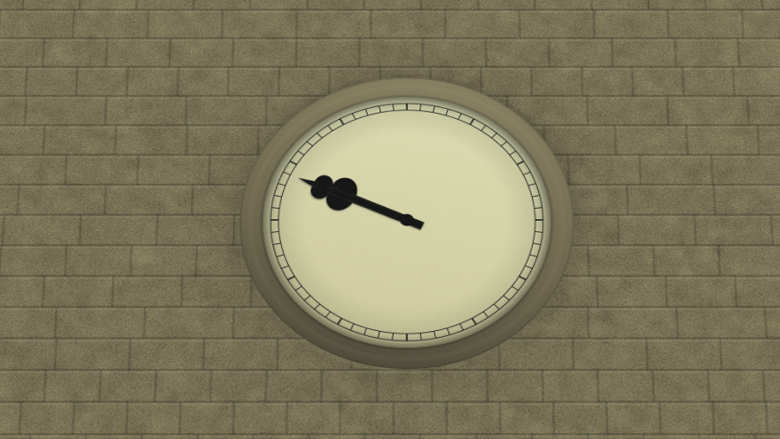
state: 9:49
